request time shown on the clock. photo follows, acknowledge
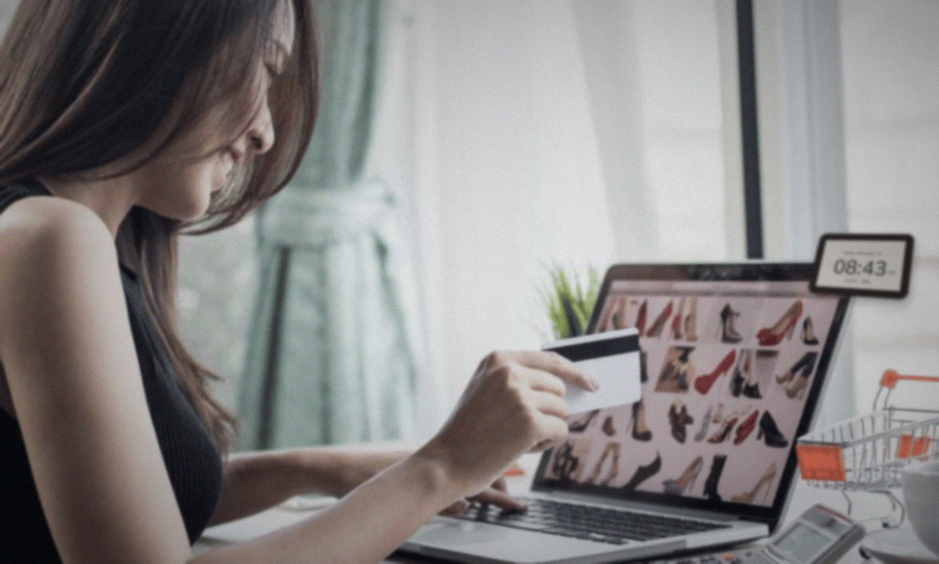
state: 8:43
